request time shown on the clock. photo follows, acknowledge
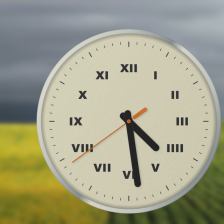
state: 4:28:39
